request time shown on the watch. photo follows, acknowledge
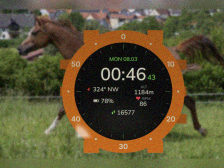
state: 0:46:43
